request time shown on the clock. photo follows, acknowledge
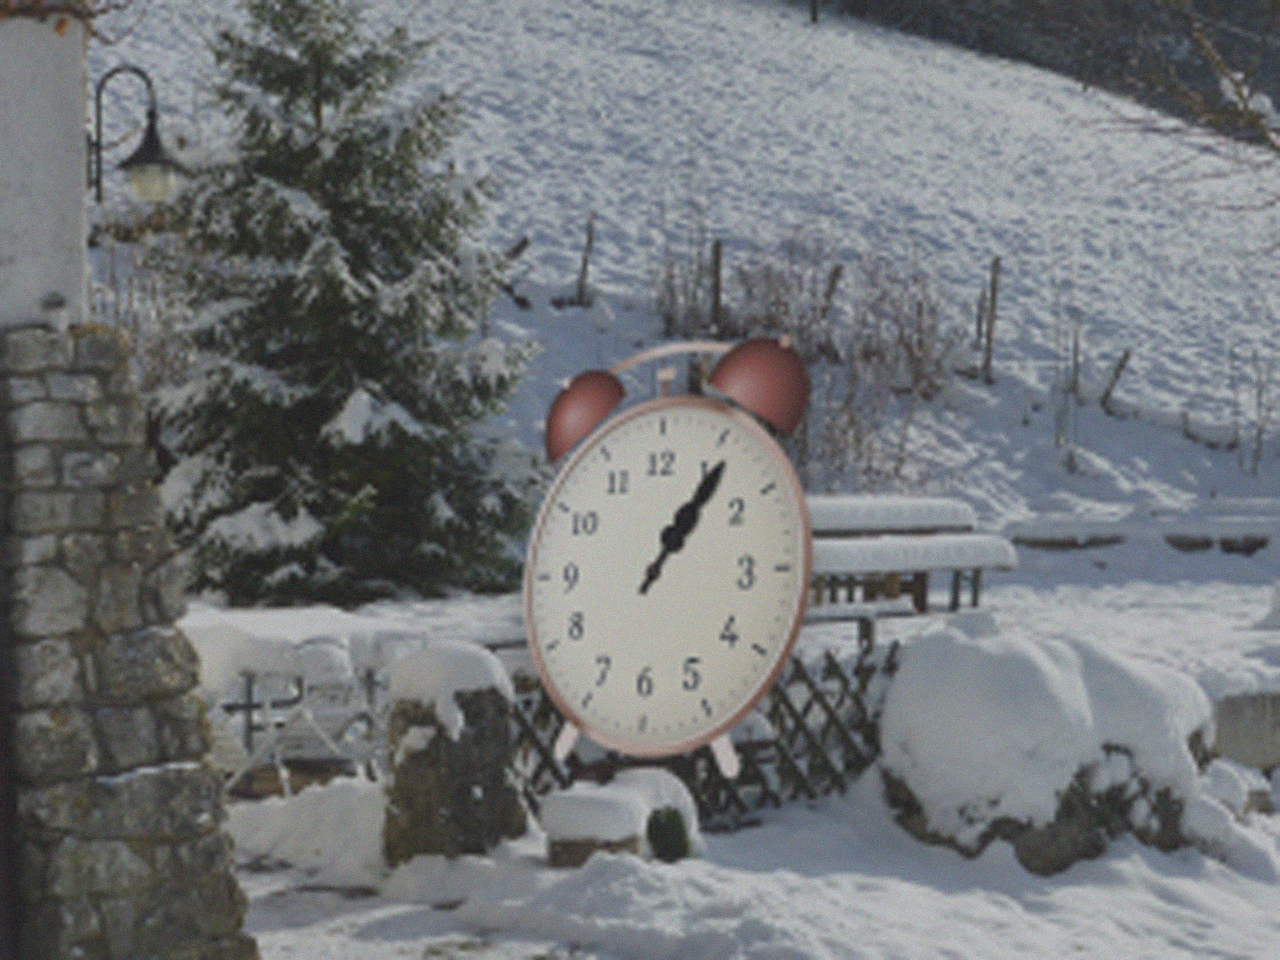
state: 1:06
